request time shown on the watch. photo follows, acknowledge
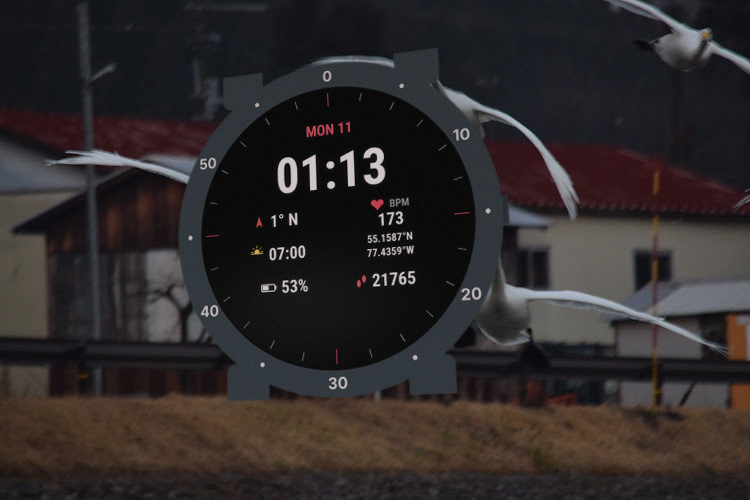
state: 1:13
